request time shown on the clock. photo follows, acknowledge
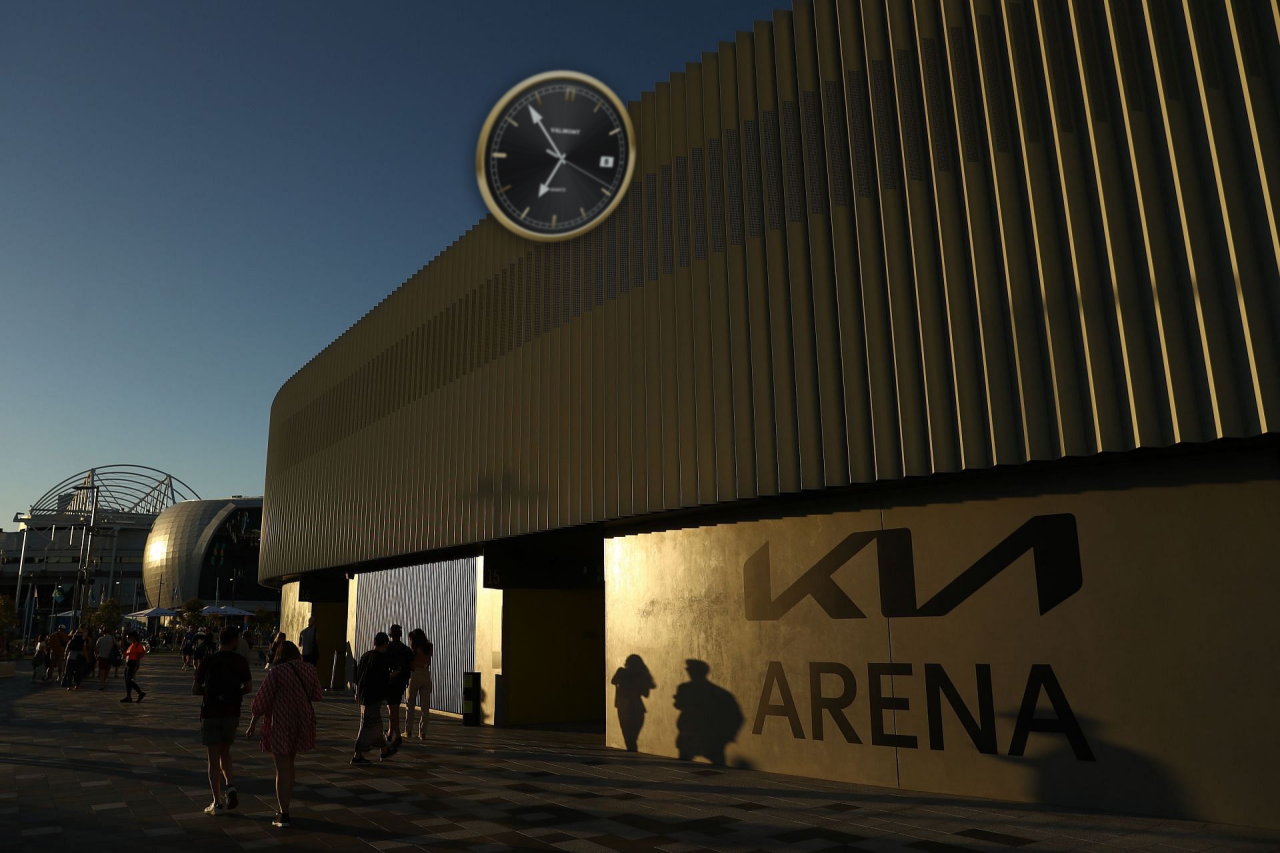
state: 6:53:19
